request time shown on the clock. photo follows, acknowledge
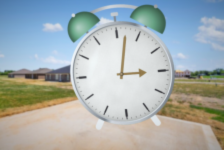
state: 3:02
